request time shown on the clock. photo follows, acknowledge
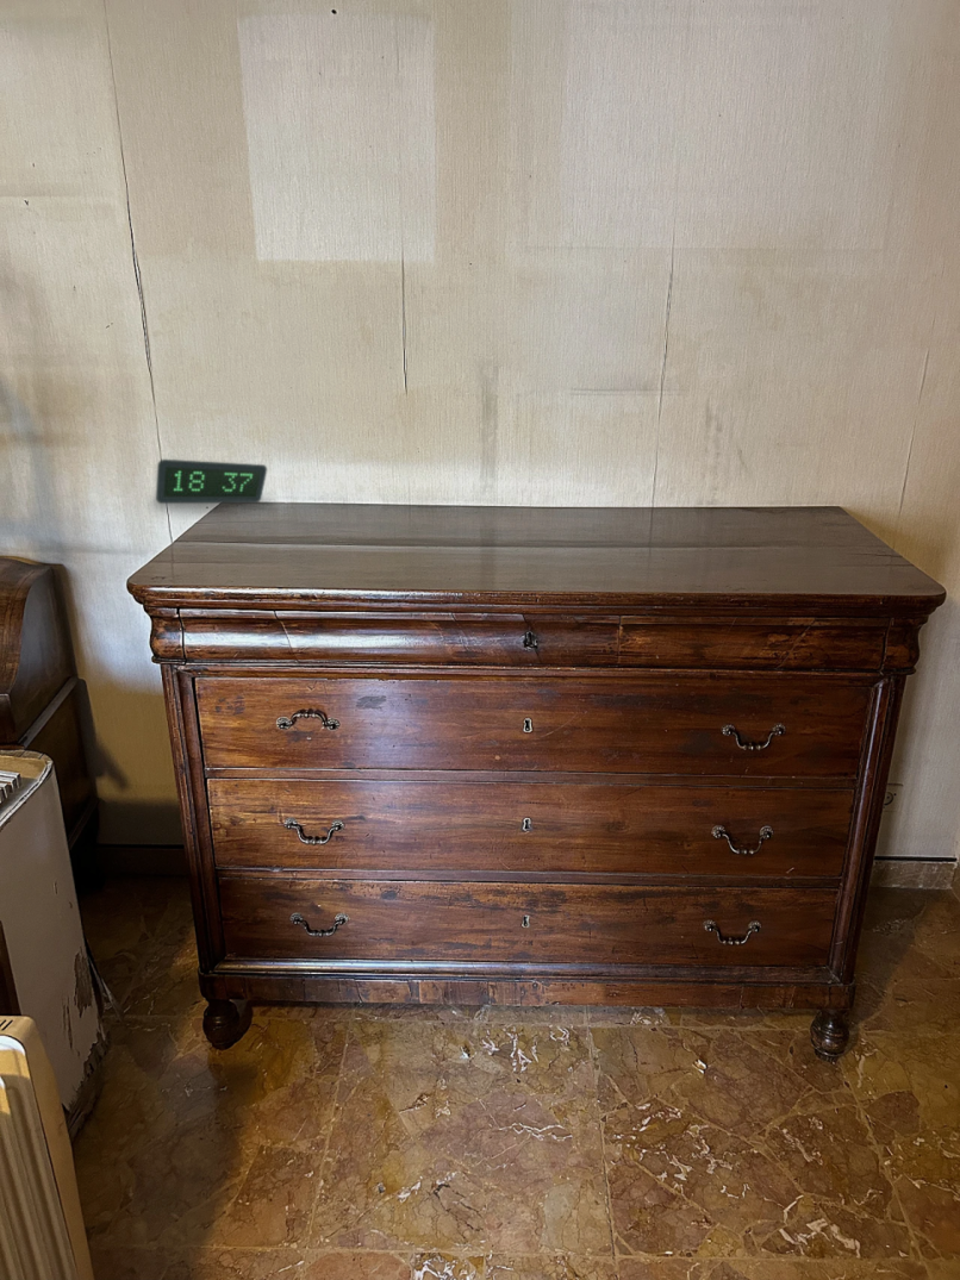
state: 18:37
